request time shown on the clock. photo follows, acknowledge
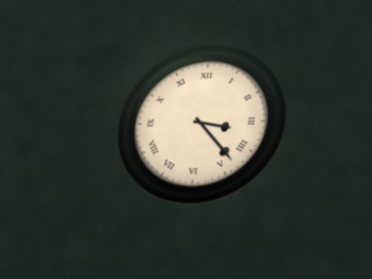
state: 3:23
